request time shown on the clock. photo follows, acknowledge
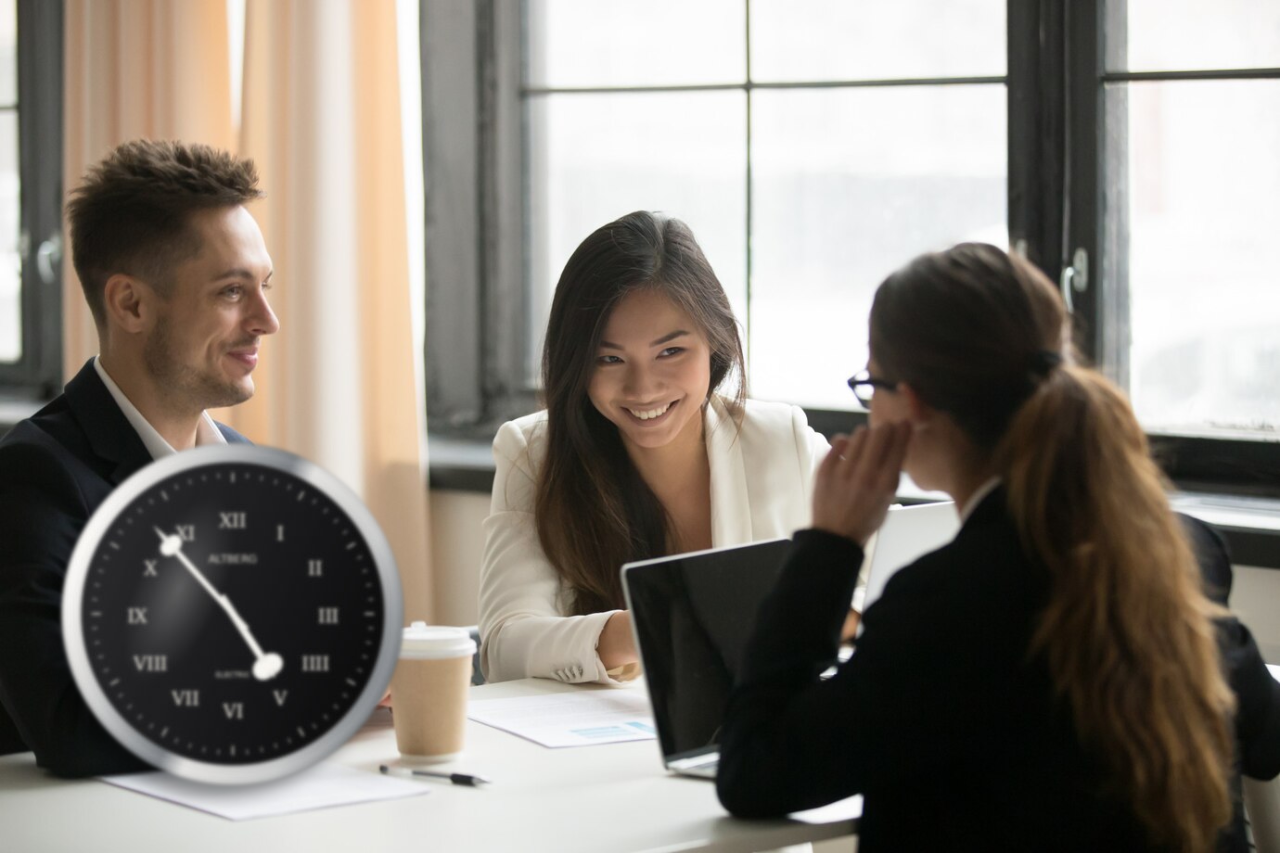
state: 4:53
